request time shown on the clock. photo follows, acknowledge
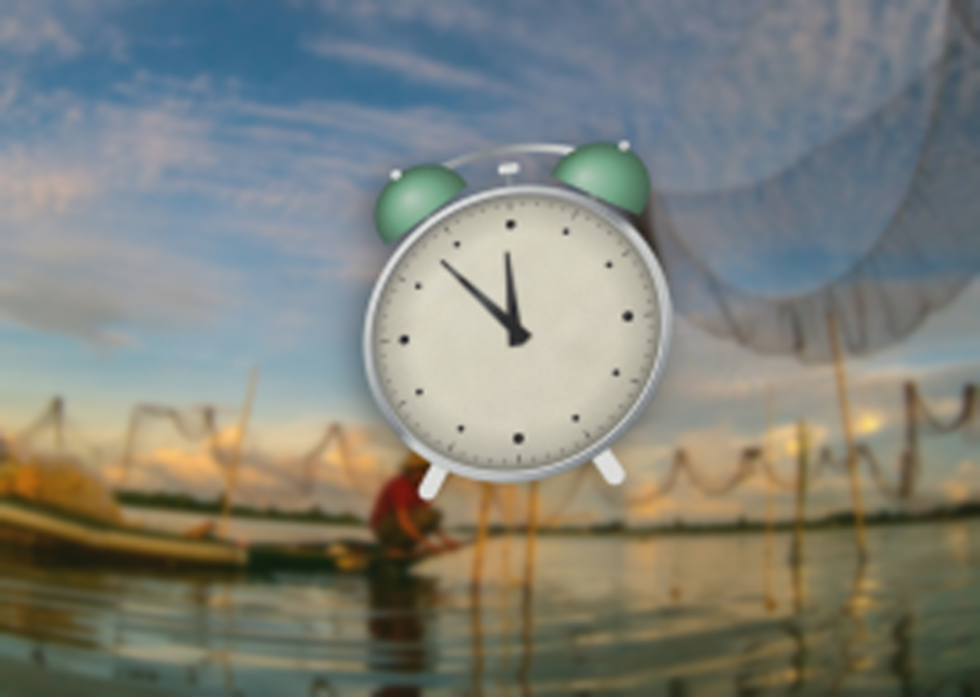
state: 11:53
